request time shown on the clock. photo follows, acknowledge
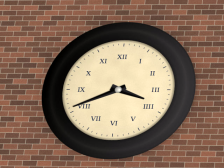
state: 3:41
